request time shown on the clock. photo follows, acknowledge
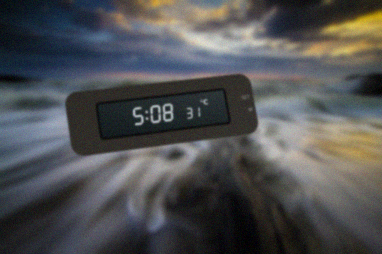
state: 5:08
